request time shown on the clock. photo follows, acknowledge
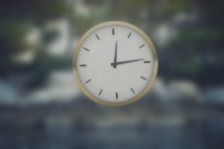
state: 12:14
